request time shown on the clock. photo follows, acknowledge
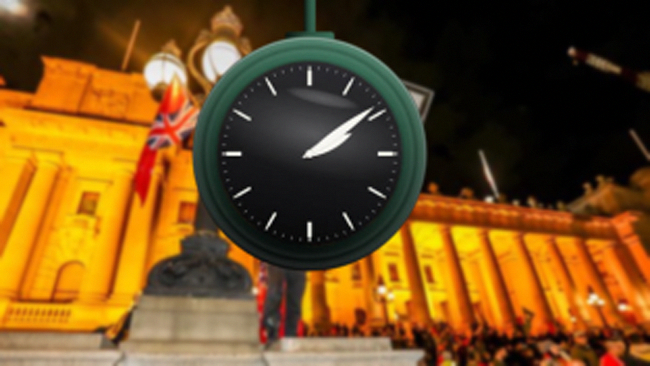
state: 2:09
